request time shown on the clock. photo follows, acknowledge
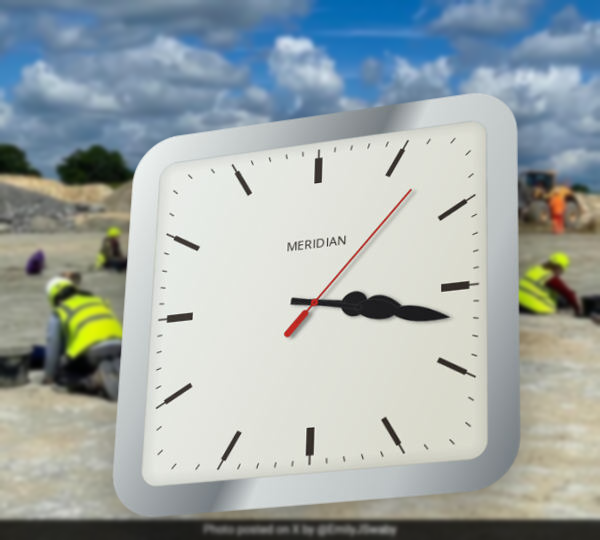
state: 3:17:07
